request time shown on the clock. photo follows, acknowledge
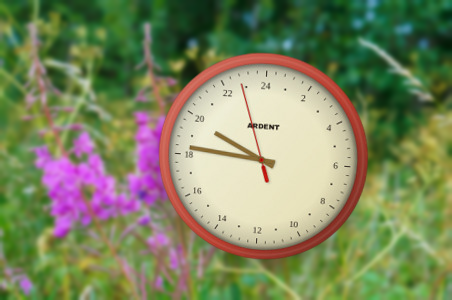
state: 19:45:57
